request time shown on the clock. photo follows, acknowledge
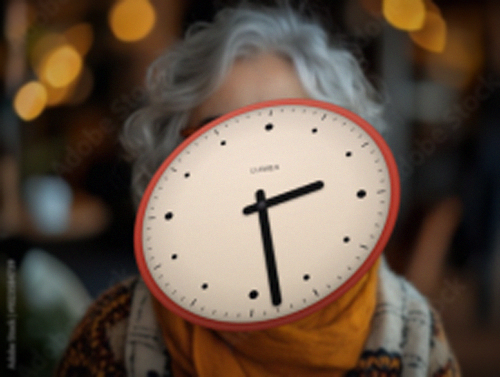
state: 2:28
